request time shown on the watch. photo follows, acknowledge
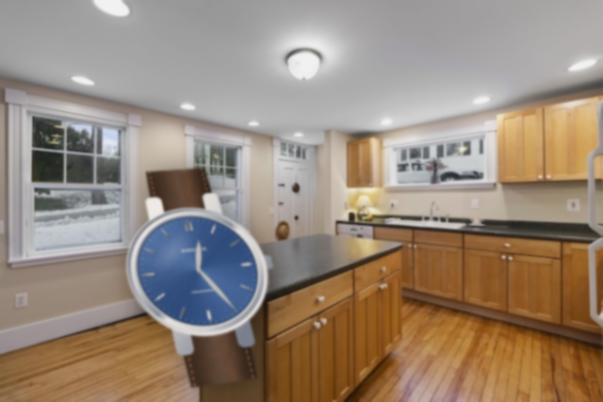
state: 12:25
